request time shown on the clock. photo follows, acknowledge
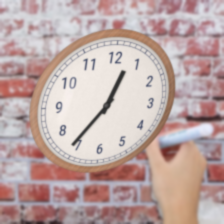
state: 12:36
